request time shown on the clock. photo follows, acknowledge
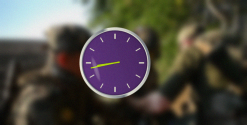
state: 8:43
